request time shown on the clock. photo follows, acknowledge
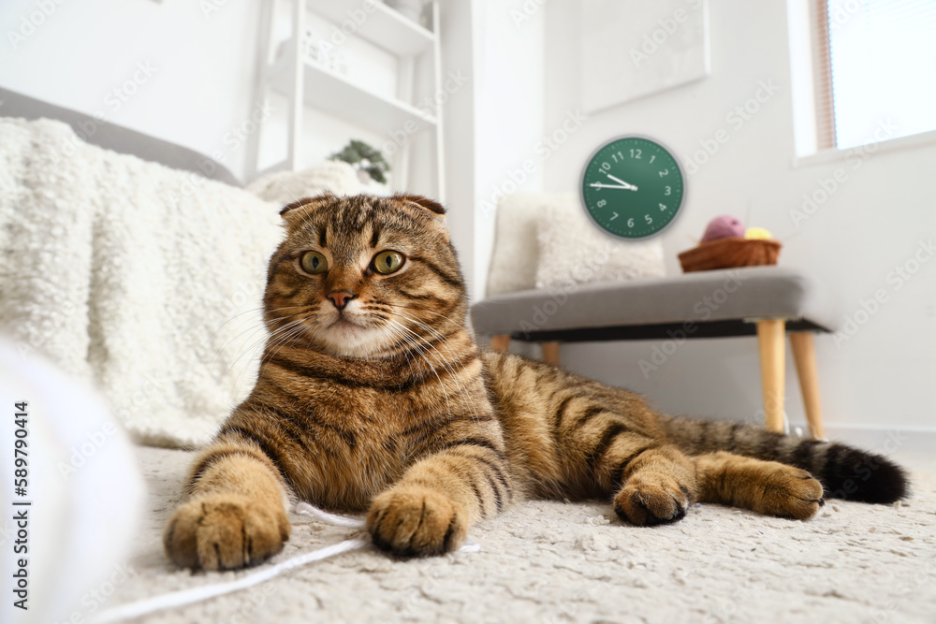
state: 9:45
